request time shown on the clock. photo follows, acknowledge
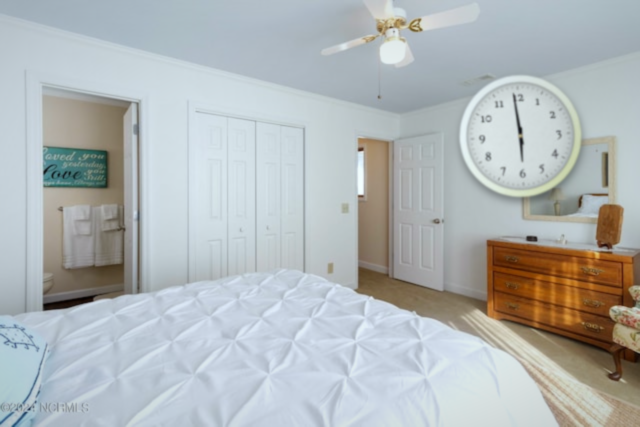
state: 5:59
